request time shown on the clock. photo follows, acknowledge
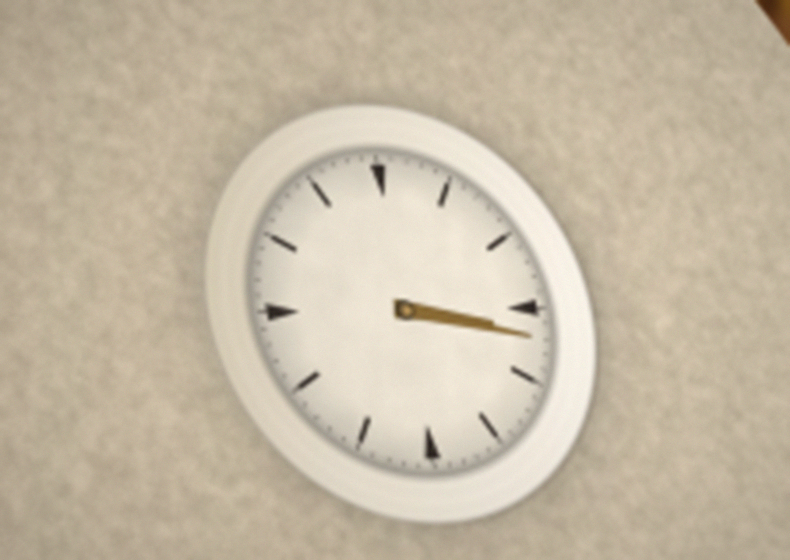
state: 3:17
